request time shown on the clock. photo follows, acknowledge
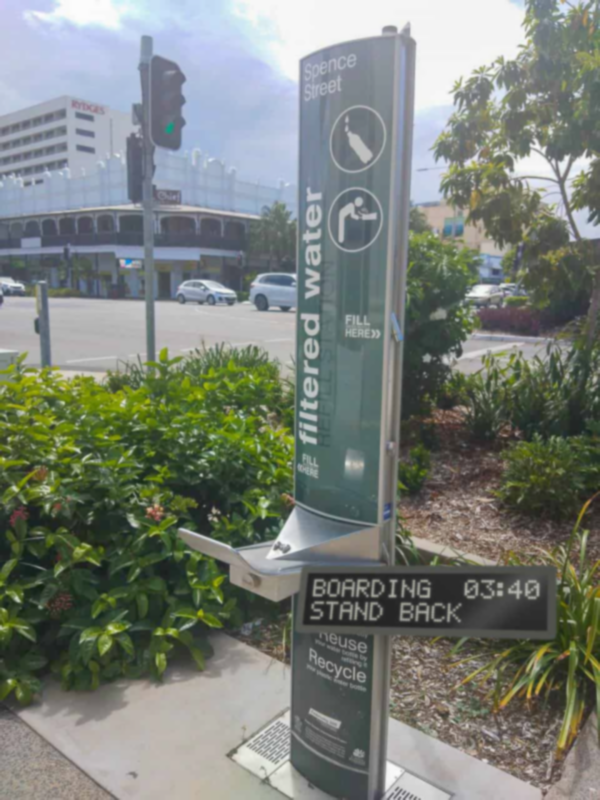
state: 3:40
